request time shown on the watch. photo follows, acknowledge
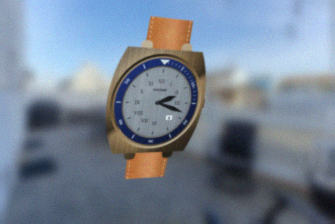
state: 2:18
